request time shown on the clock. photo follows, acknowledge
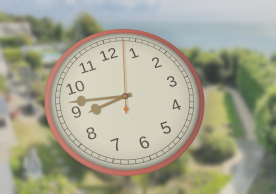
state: 8:47:03
